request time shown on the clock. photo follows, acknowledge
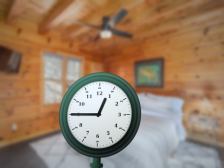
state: 12:45
